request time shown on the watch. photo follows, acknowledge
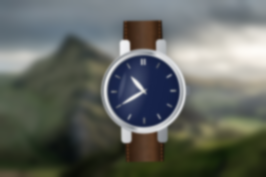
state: 10:40
